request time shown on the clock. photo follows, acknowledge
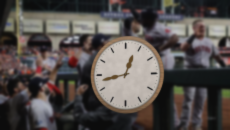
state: 12:43
